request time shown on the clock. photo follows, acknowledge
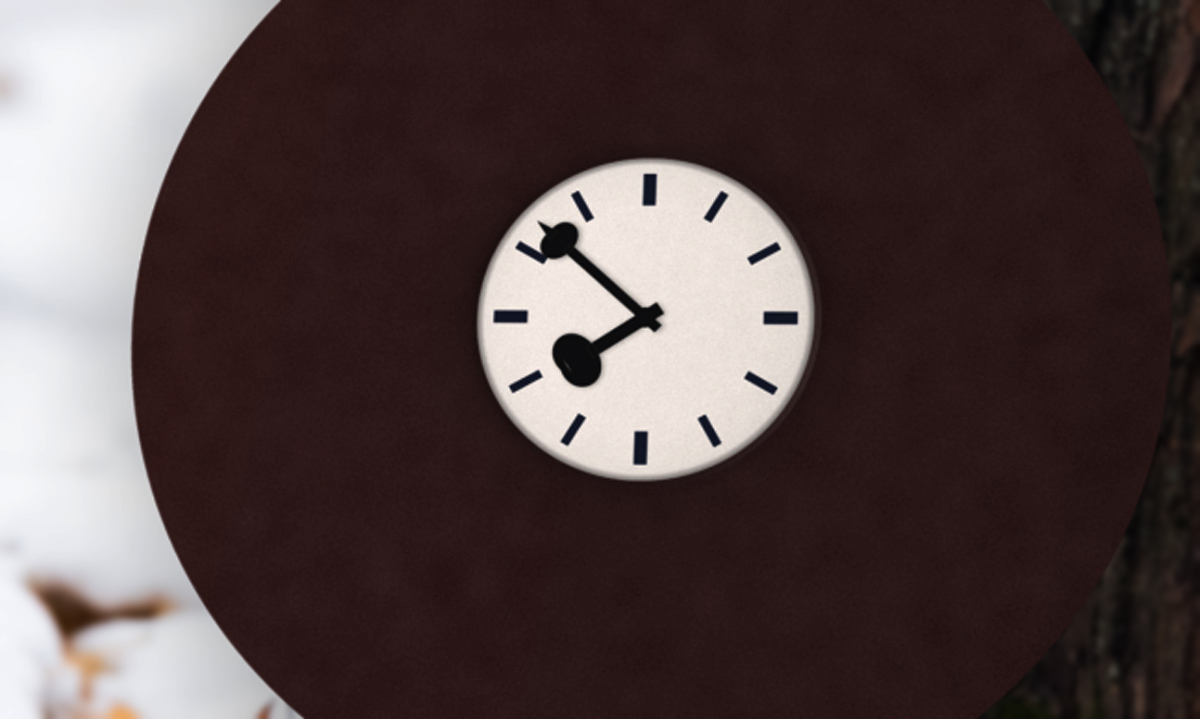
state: 7:52
